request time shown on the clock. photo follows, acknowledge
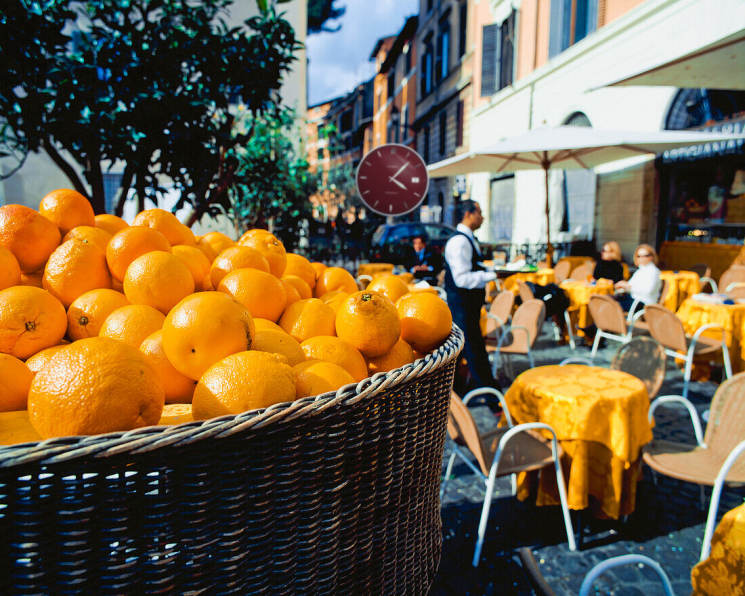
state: 4:07
